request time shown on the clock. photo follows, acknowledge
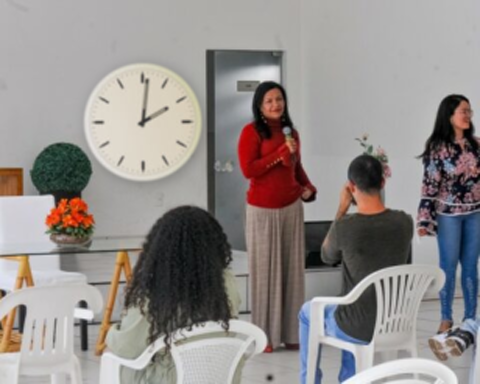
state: 2:01
